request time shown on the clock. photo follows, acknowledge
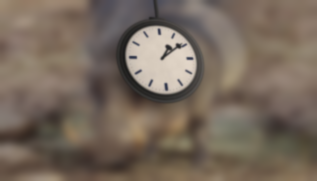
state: 1:09
